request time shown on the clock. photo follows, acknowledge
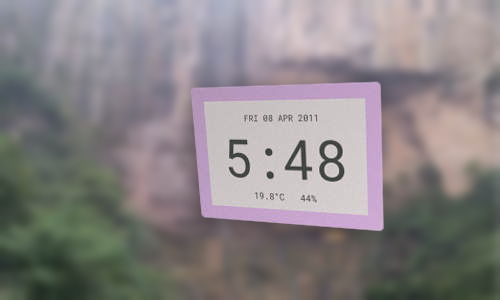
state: 5:48
